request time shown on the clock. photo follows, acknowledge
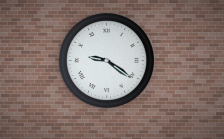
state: 9:21
